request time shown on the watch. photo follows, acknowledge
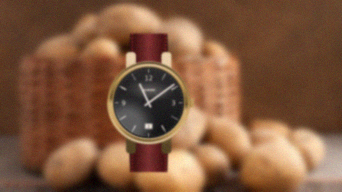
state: 11:09
